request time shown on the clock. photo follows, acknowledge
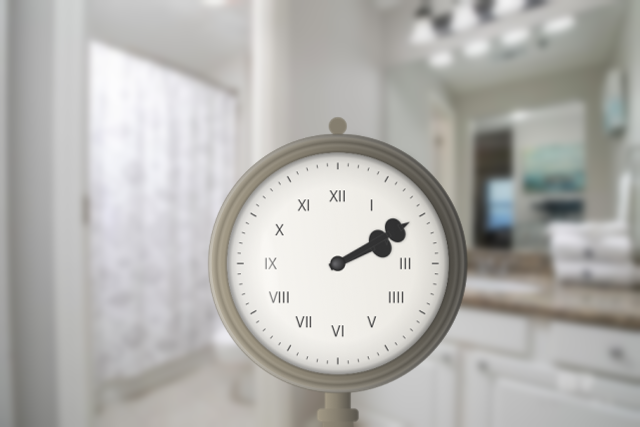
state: 2:10
